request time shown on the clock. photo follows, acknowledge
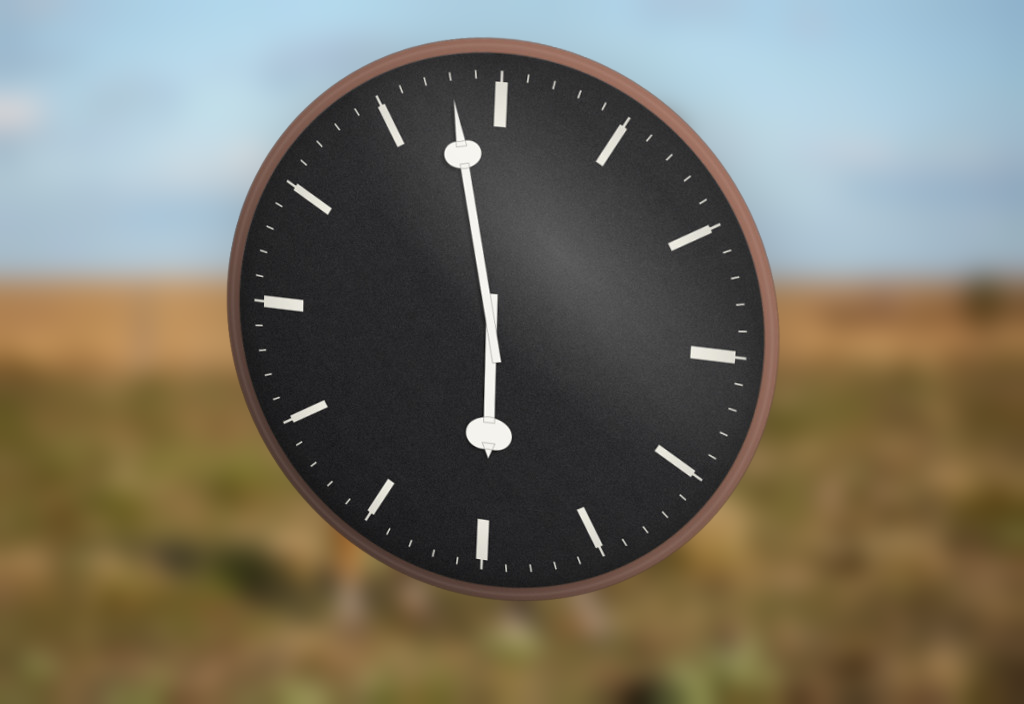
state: 5:58
